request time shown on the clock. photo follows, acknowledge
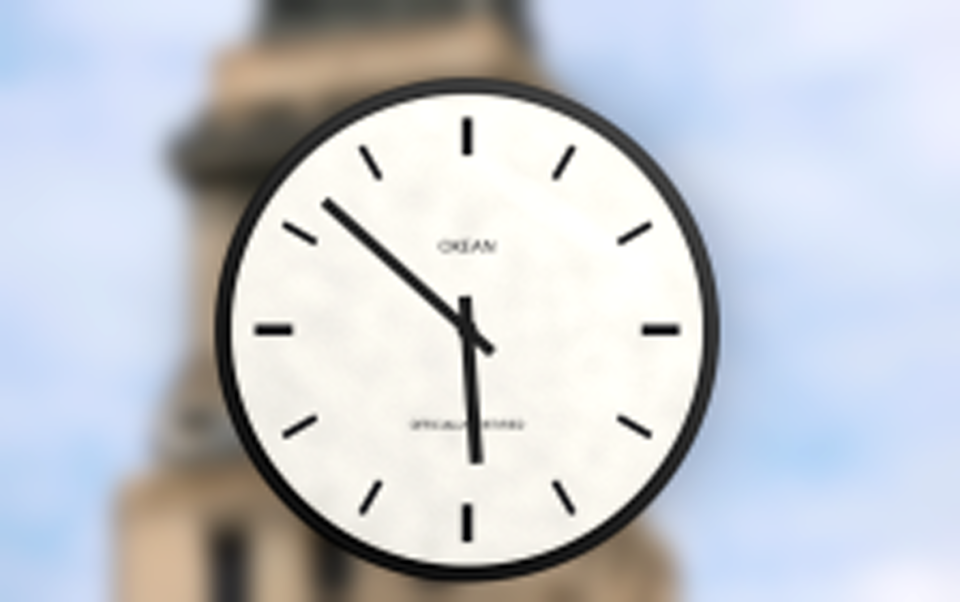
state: 5:52
